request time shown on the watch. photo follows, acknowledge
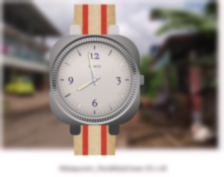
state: 7:58
